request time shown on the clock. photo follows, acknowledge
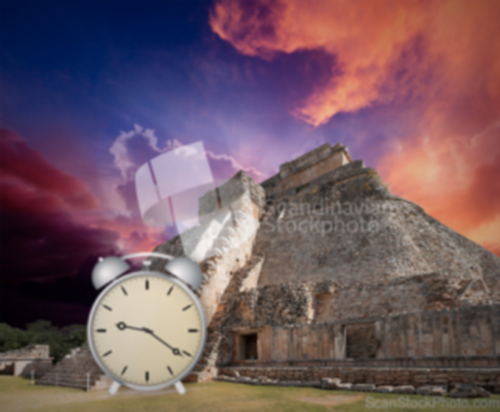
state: 9:21
